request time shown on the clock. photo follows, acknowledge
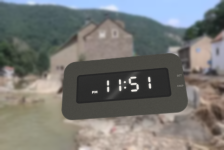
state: 11:51
